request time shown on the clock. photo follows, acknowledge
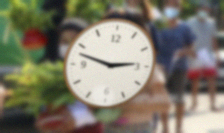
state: 2:48
